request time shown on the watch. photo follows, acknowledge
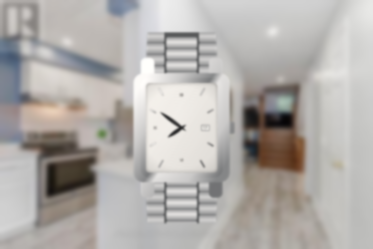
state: 7:51
